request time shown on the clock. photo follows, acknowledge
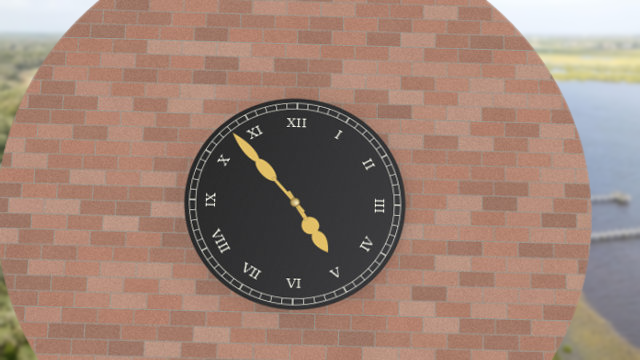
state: 4:53
